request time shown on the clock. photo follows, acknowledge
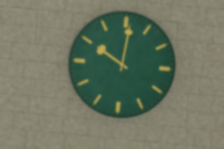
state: 10:01
